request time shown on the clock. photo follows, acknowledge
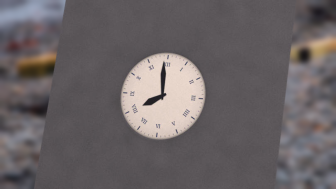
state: 7:59
